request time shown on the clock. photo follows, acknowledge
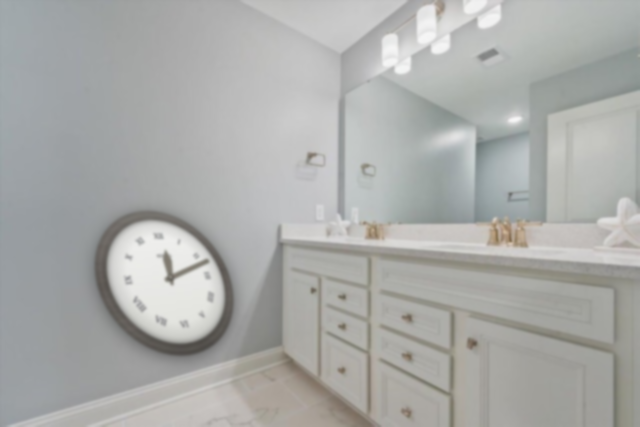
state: 12:12
